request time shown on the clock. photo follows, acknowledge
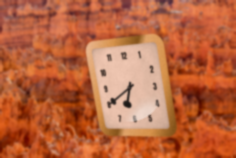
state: 6:40
